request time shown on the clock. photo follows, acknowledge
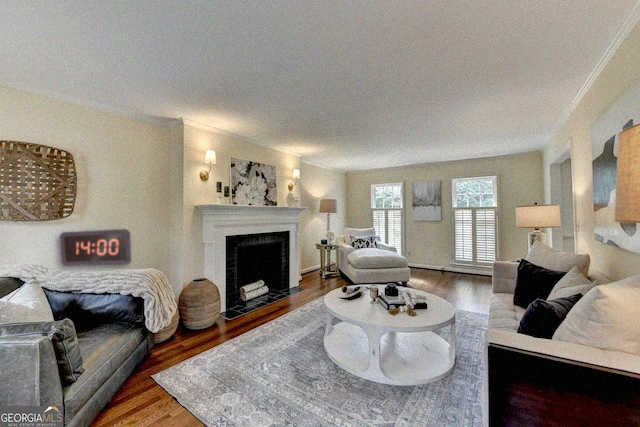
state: 14:00
